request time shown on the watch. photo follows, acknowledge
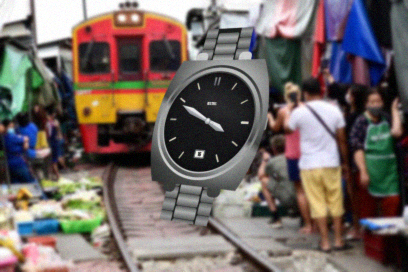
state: 3:49
